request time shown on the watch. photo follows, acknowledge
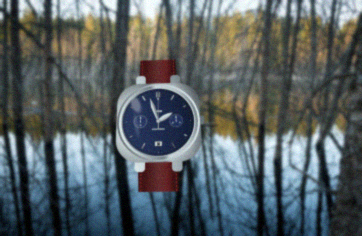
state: 1:57
